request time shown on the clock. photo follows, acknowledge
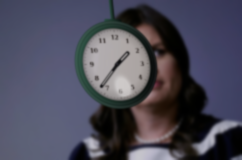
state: 1:37
